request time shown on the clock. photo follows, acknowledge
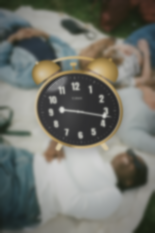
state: 9:17
